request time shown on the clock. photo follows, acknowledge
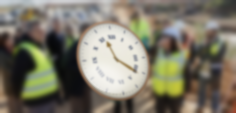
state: 11:21
